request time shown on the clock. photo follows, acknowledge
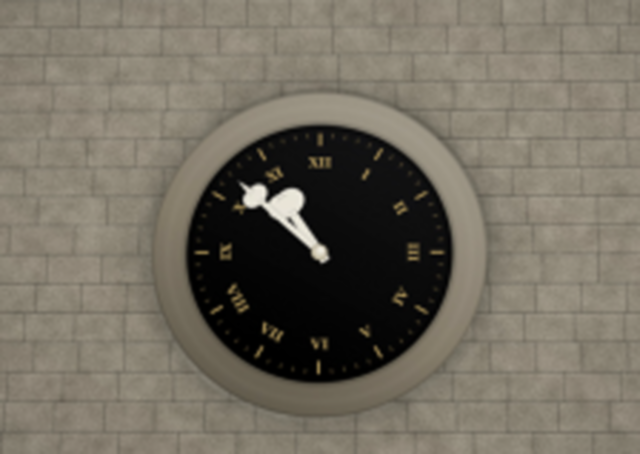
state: 10:52
